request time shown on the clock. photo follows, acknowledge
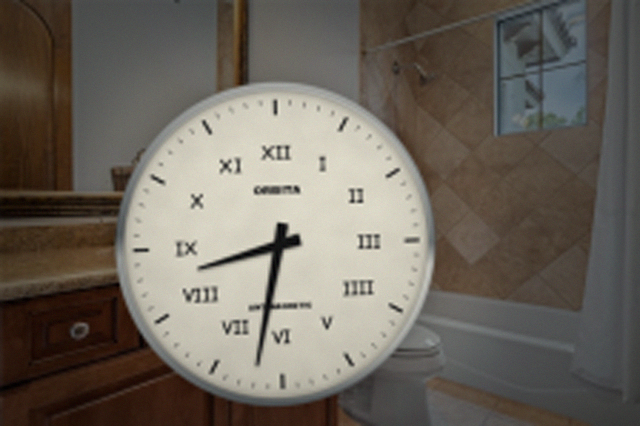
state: 8:32
